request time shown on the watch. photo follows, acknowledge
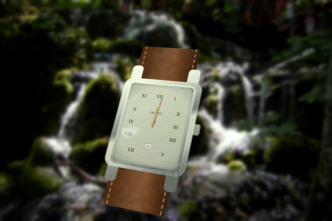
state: 12:01
